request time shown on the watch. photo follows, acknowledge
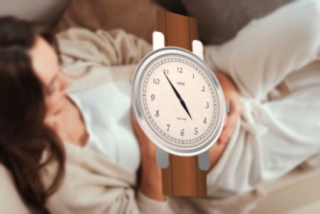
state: 4:54
